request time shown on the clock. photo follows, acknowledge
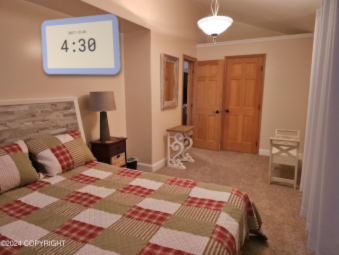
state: 4:30
